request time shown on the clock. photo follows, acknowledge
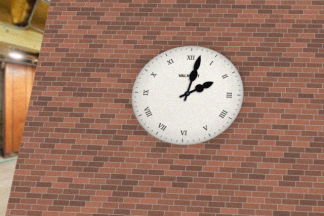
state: 2:02
